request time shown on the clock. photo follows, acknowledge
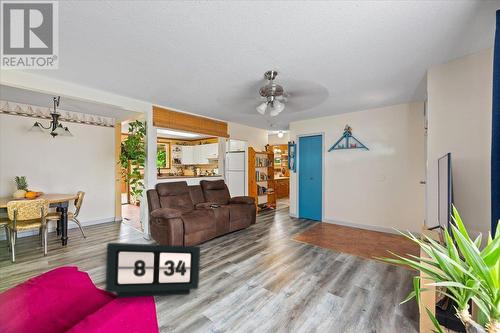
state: 8:34
